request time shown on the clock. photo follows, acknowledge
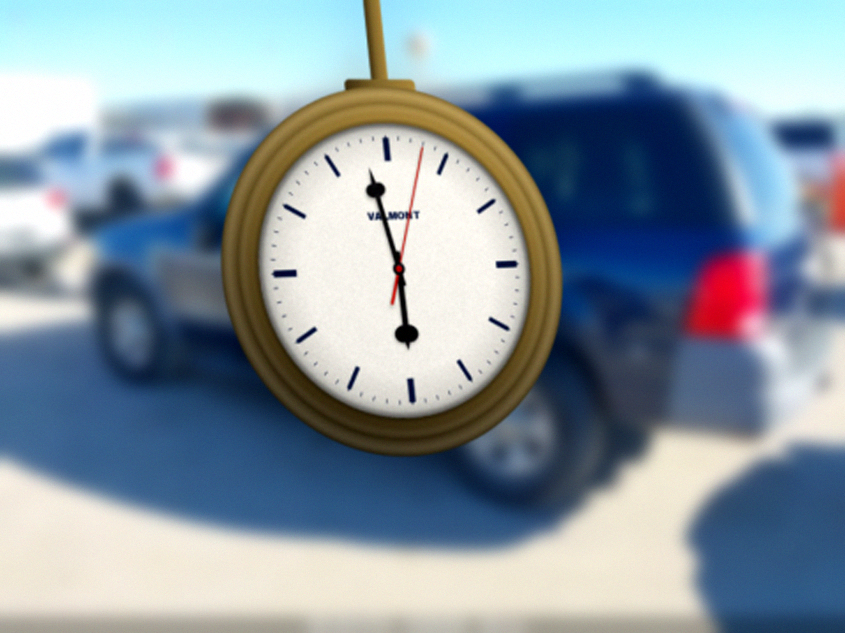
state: 5:58:03
